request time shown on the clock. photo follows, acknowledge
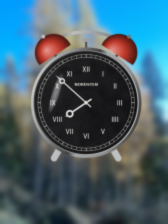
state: 7:52
